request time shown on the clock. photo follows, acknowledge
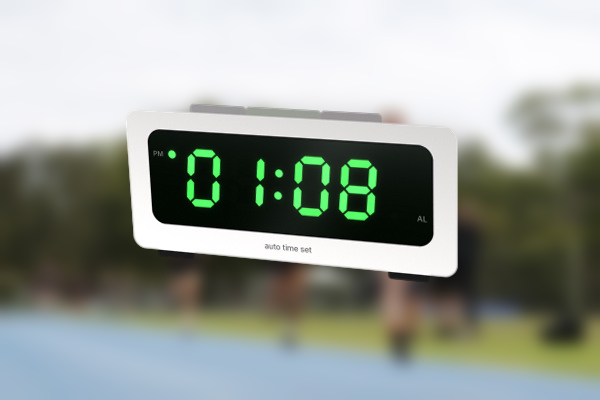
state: 1:08
